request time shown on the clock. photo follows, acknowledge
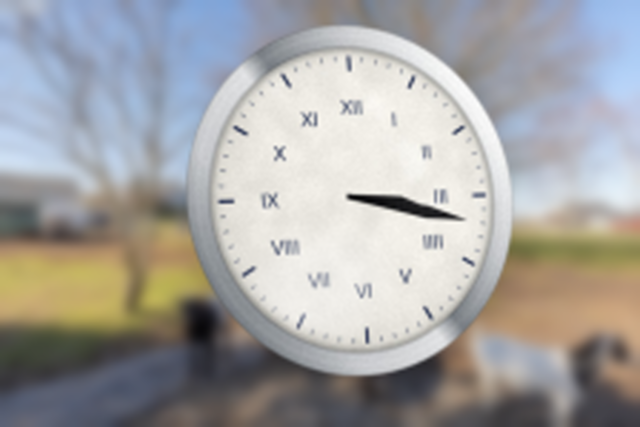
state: 3:17
